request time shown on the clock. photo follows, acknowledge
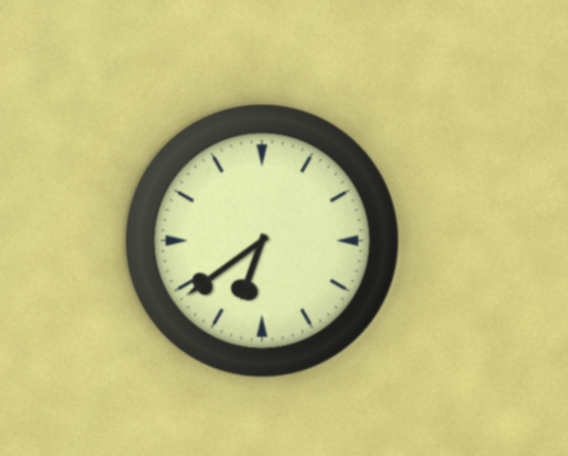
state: 6:39
